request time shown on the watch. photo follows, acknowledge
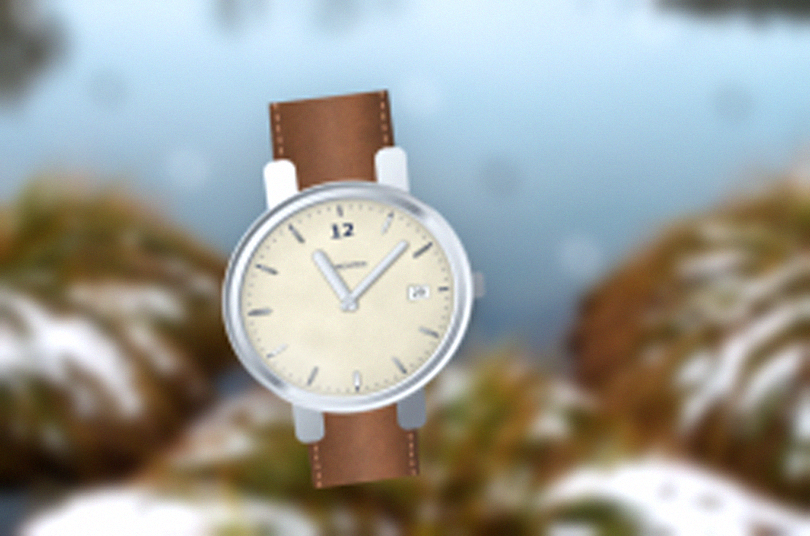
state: 11:08
